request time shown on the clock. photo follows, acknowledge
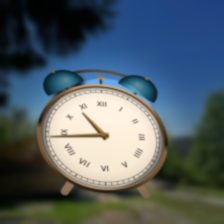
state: 10:44
